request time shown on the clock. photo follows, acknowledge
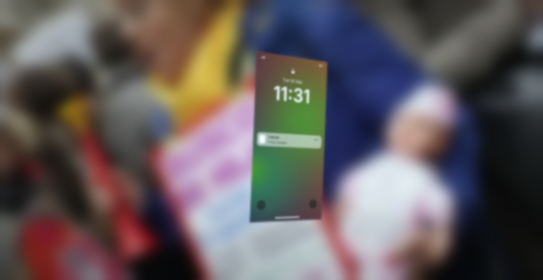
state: 11:31
